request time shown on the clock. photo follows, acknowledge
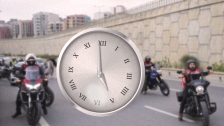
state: 4:59
